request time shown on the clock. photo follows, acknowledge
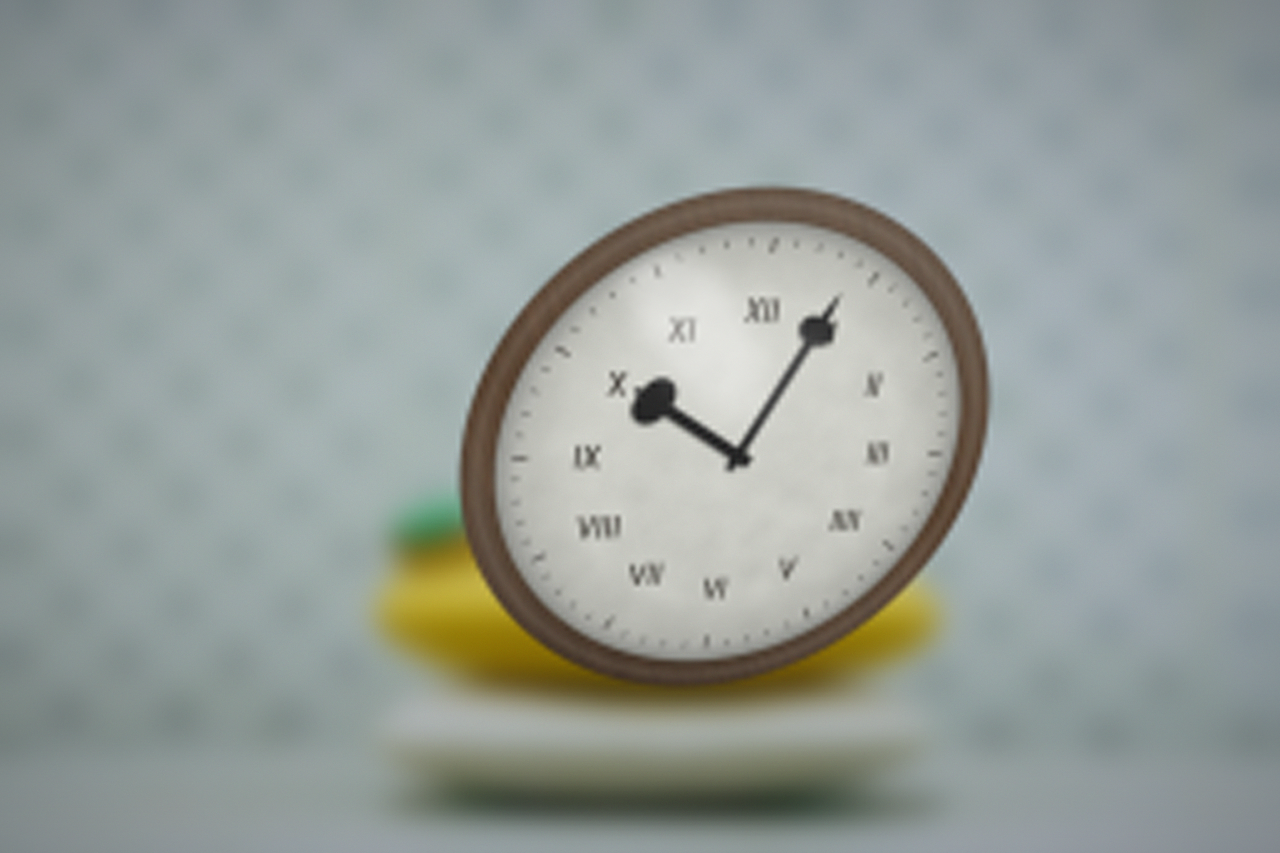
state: 10:04
